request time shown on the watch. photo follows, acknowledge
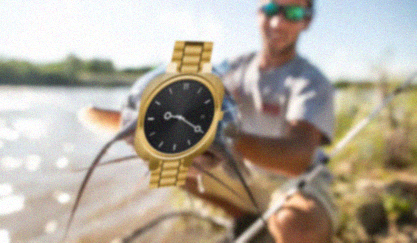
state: 9:20
